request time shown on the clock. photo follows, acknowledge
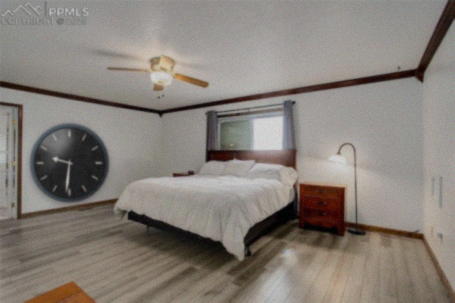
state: 9:31
